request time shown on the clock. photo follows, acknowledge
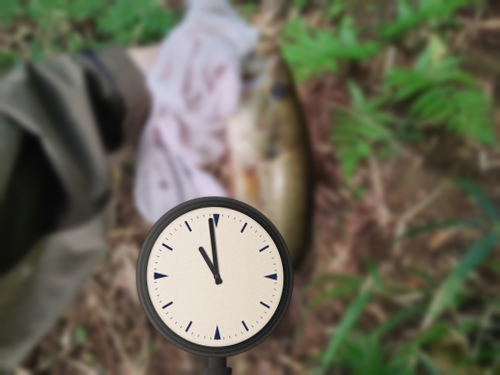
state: 10:59
